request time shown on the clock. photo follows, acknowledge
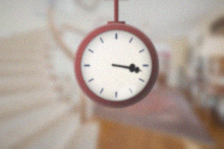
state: 3:17
